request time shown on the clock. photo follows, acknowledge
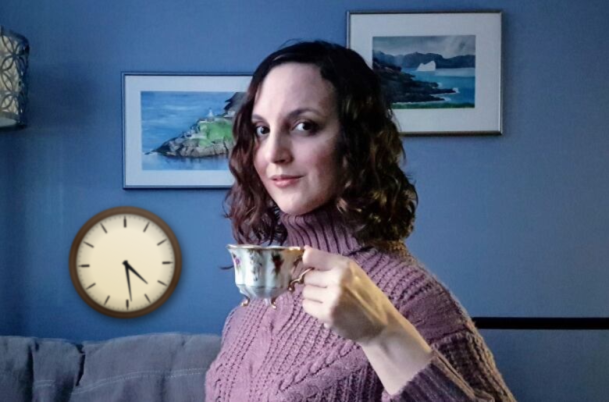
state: 4:29
